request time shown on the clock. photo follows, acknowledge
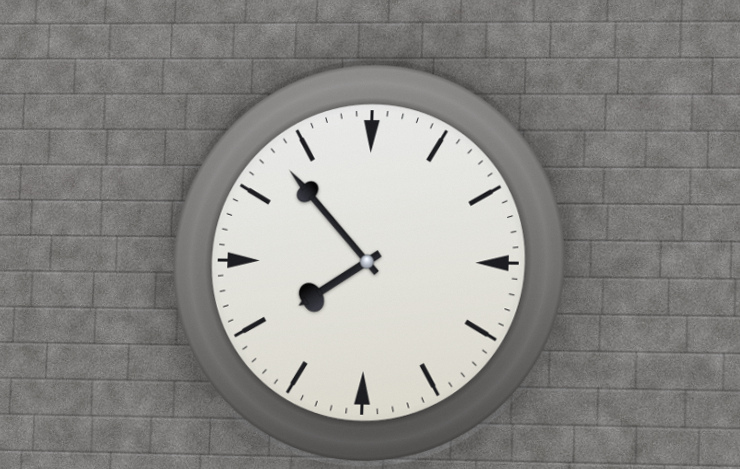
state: 7:53
